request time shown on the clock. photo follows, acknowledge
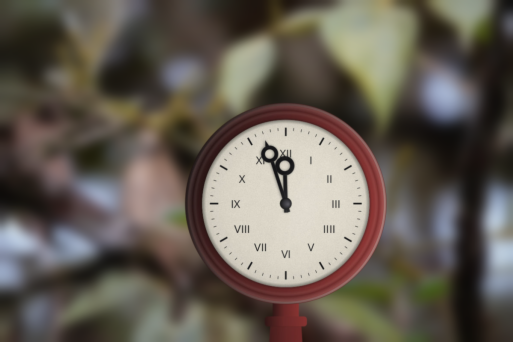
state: 11:57
